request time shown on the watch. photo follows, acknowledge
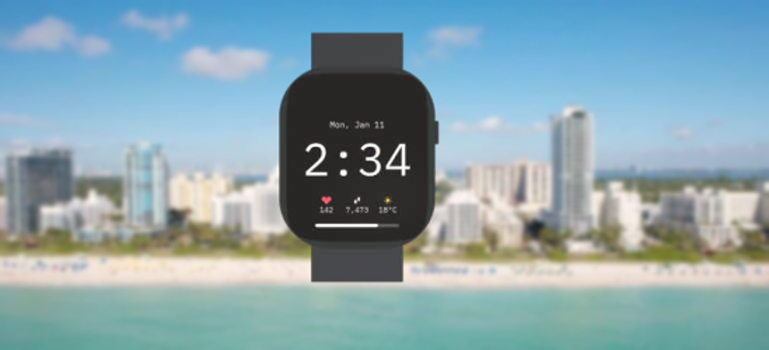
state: 2:34
